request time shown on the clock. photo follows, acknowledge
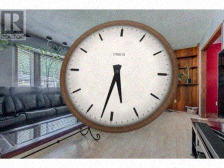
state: 5:32
